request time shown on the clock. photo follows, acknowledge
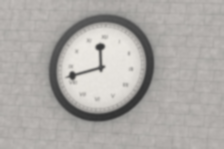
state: 11:42
